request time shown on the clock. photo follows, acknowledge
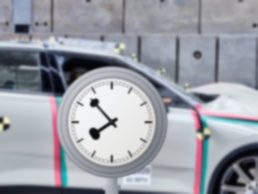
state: 7:53
